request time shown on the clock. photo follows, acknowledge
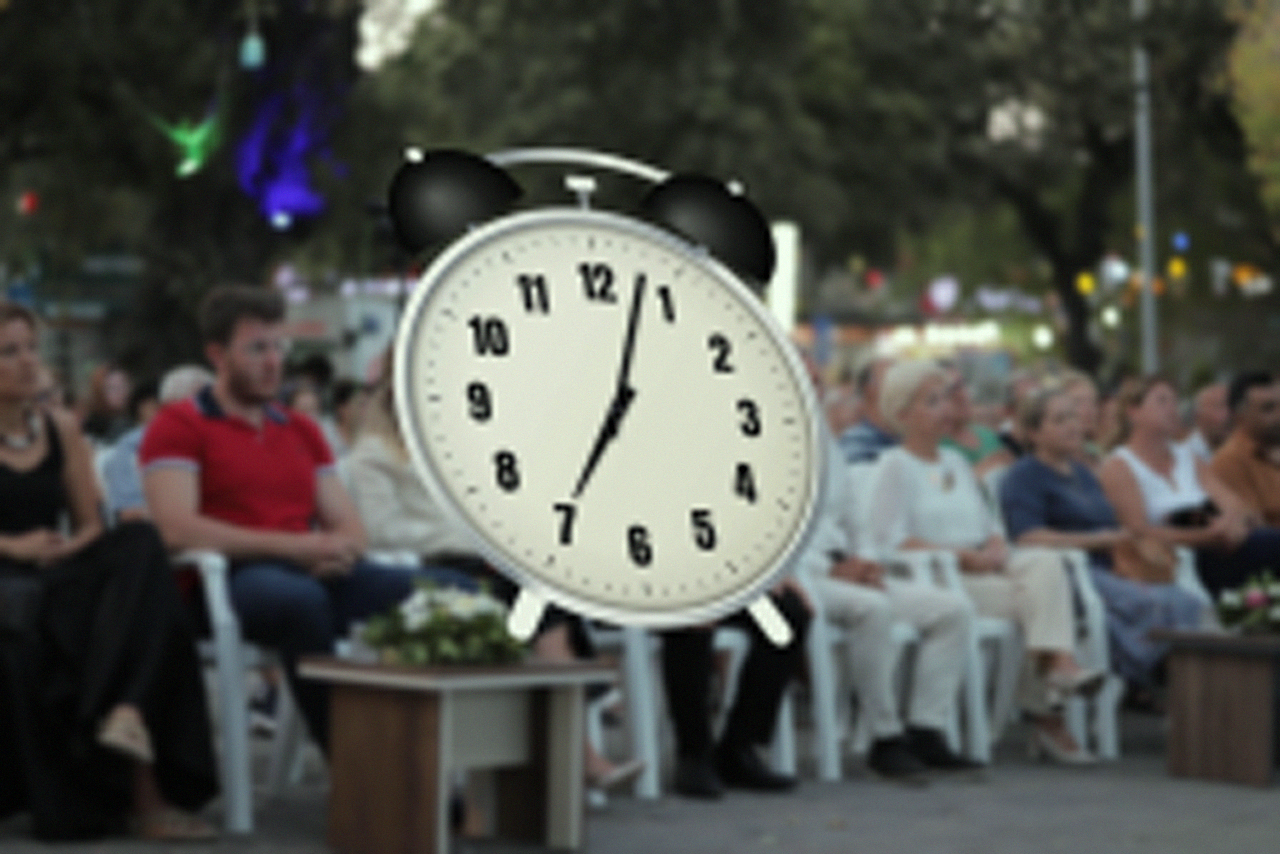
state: 7:03
